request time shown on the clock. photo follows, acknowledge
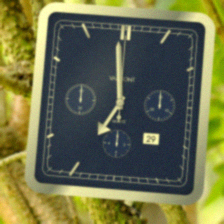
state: 6:59
